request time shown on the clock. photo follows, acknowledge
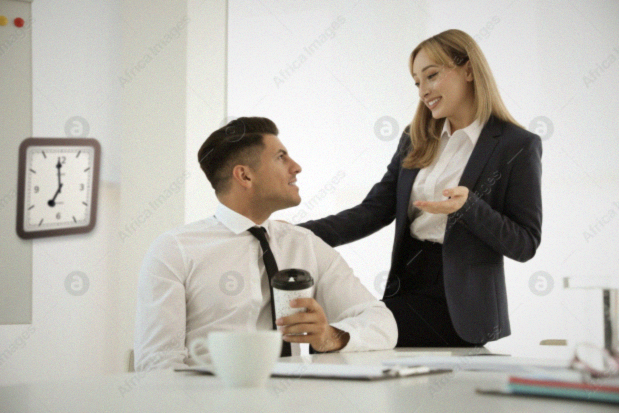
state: 6:59
